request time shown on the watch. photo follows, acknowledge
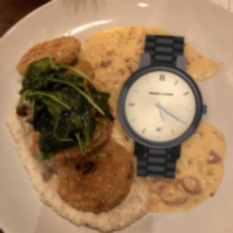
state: 5:20
